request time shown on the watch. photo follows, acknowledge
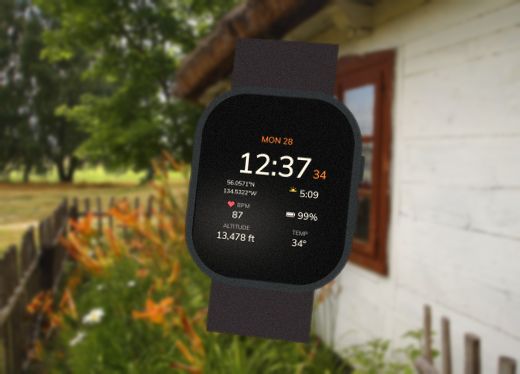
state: 12:37:34
